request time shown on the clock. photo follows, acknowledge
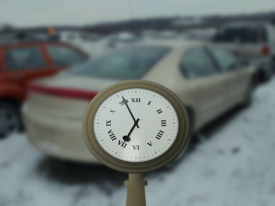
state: 6:56
